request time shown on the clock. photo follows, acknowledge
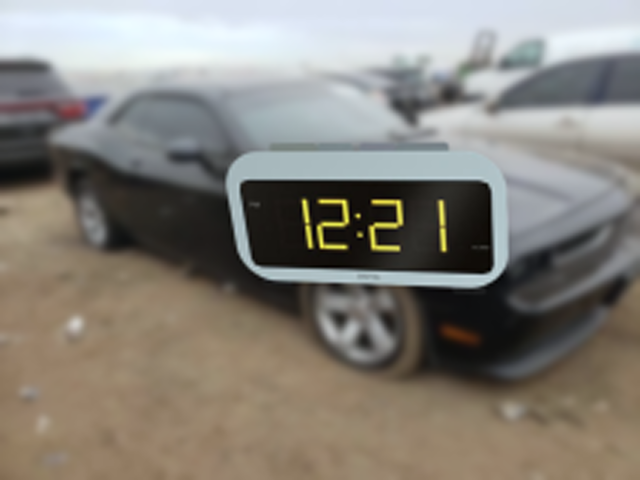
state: 12:21
